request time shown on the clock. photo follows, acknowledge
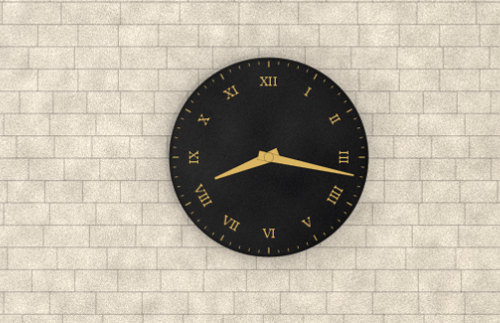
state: 8:17
